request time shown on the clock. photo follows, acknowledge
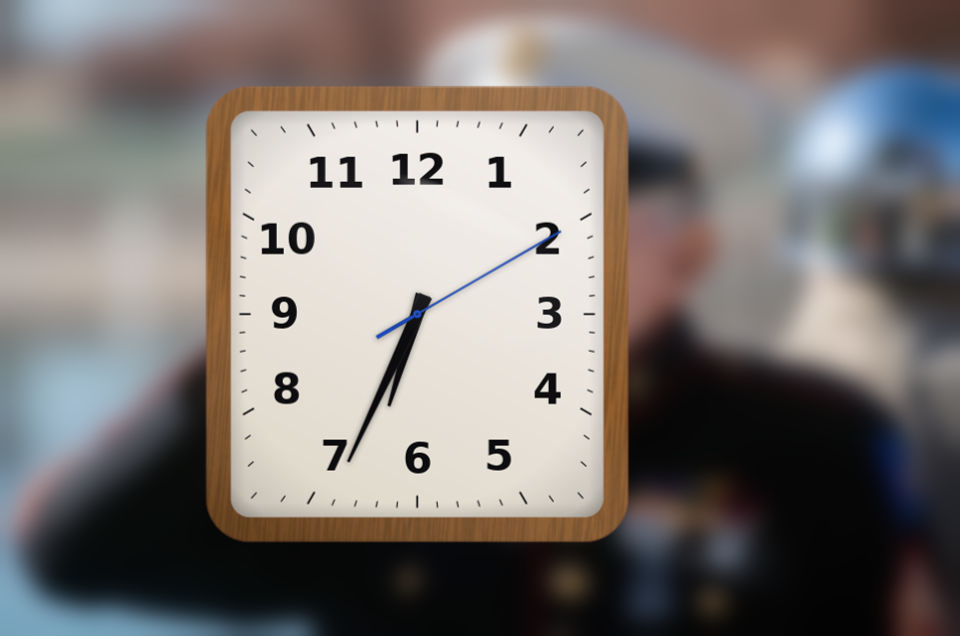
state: 6:34:10
